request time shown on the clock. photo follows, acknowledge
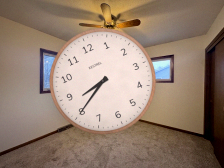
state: 8:40
